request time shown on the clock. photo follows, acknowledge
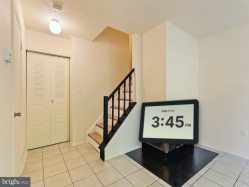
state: 3:45
